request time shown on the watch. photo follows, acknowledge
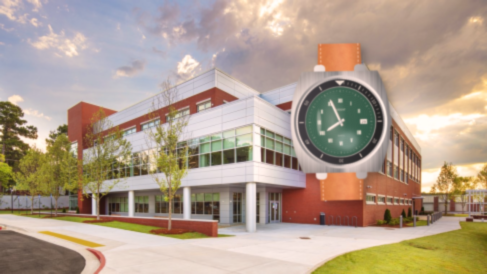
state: 7:56
